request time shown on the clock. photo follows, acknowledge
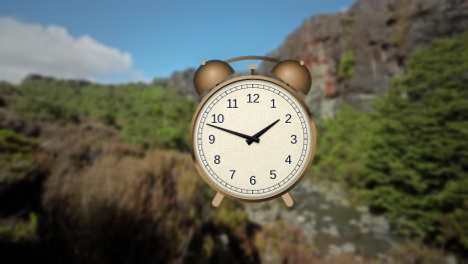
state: 1:48
